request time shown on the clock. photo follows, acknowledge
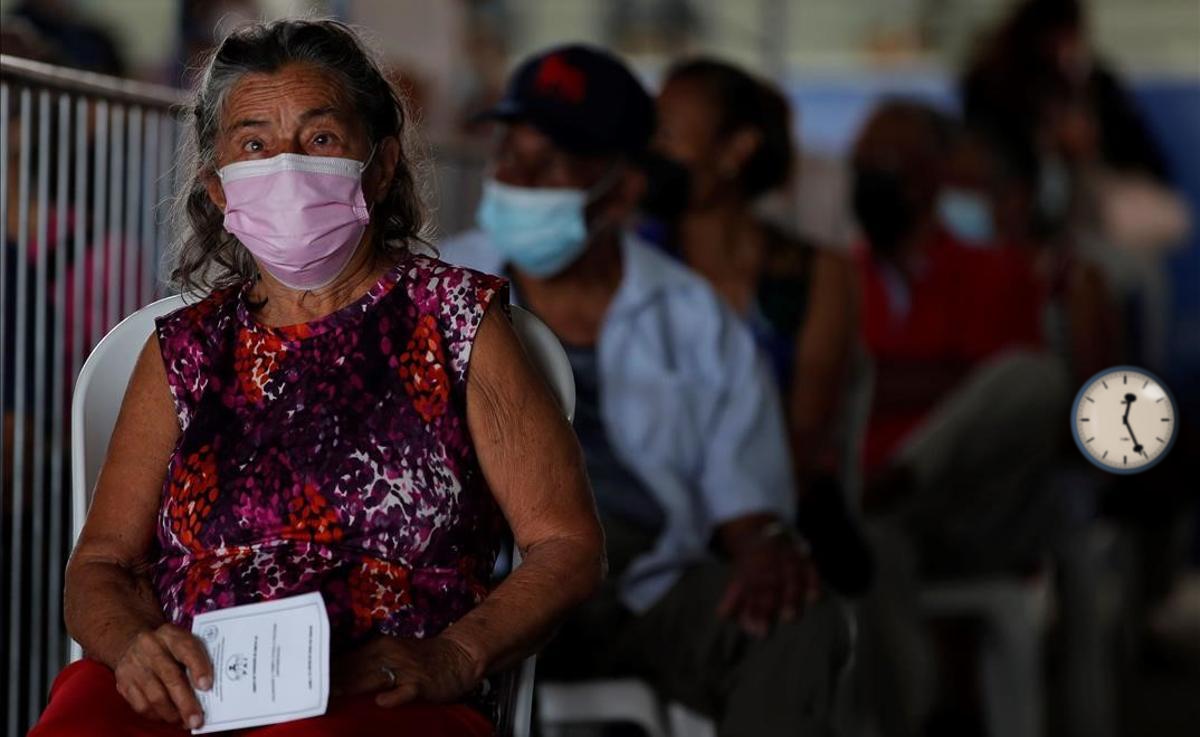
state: 12:26
